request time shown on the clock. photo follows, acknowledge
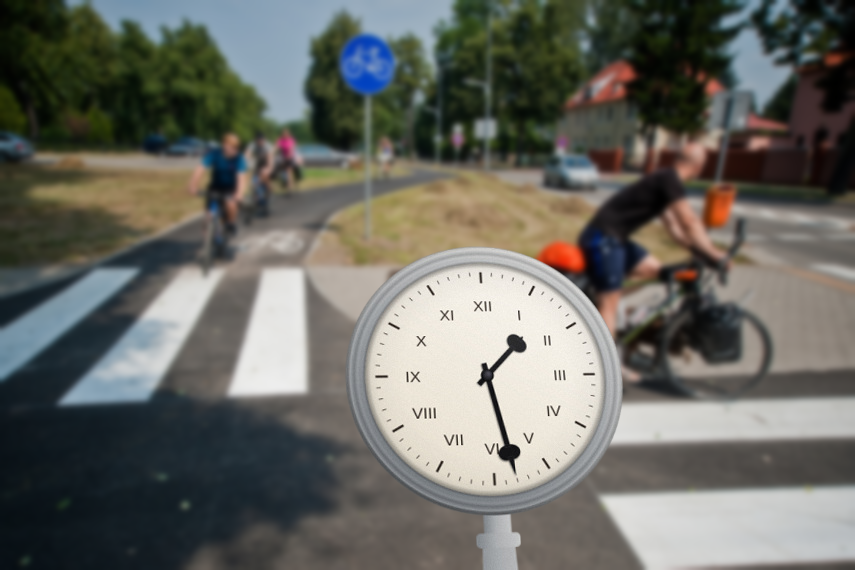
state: 1:28
